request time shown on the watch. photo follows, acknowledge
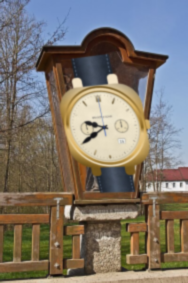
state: 9:40
